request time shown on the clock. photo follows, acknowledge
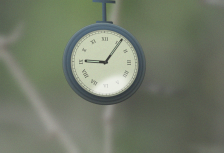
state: 9:06
